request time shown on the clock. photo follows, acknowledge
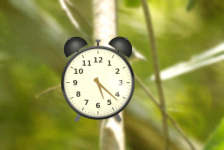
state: 5:22
